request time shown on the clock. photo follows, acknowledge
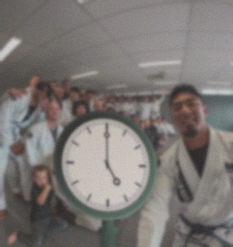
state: 5:00
